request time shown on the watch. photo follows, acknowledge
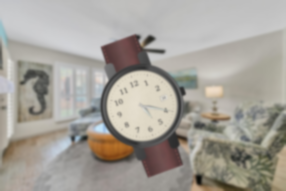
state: 5:20
